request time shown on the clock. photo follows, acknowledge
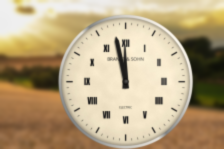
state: 11:58
